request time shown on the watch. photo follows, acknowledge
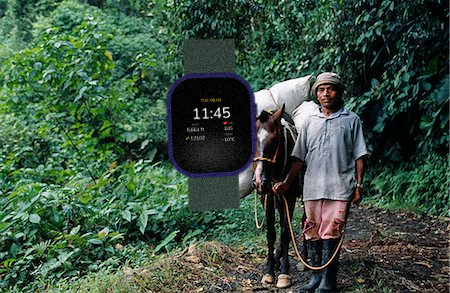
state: 11:45
